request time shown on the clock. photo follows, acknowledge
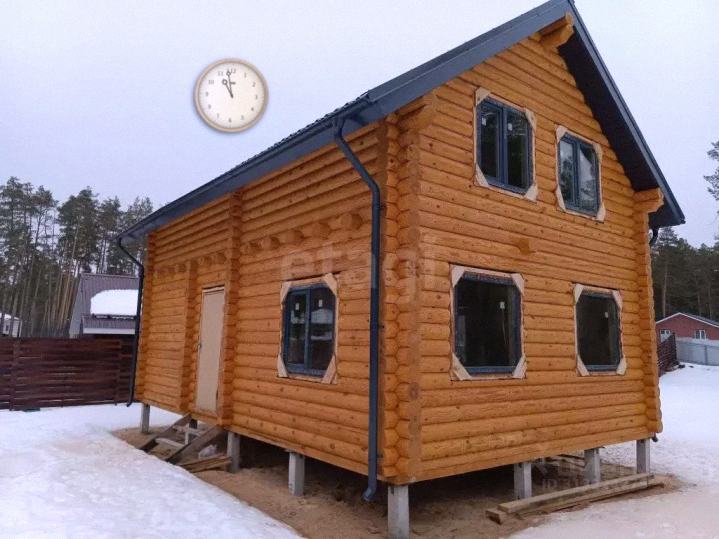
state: 10:58
